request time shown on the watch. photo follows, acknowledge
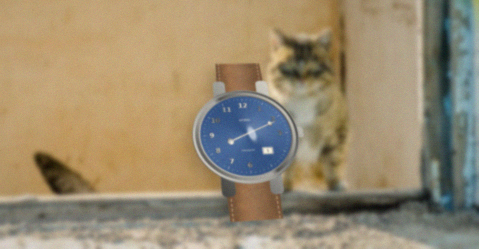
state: 8:11
